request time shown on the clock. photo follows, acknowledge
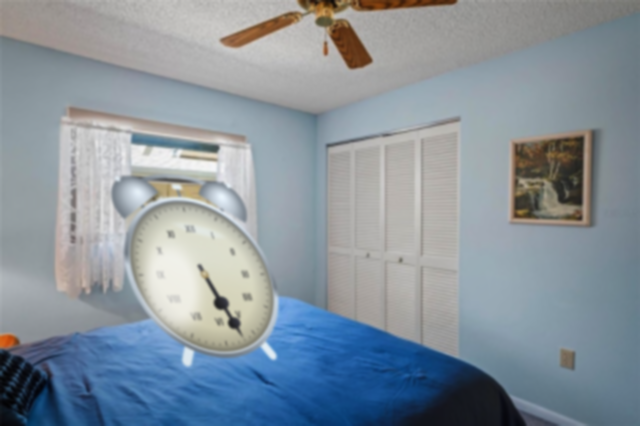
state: 5:27
